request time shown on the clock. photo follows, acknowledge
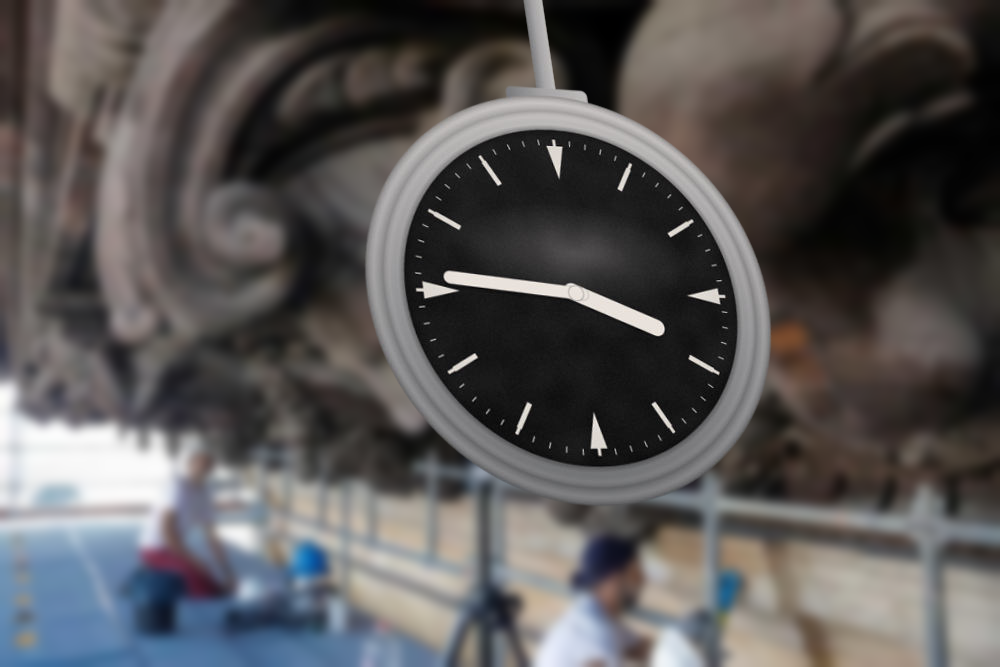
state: 3:46
